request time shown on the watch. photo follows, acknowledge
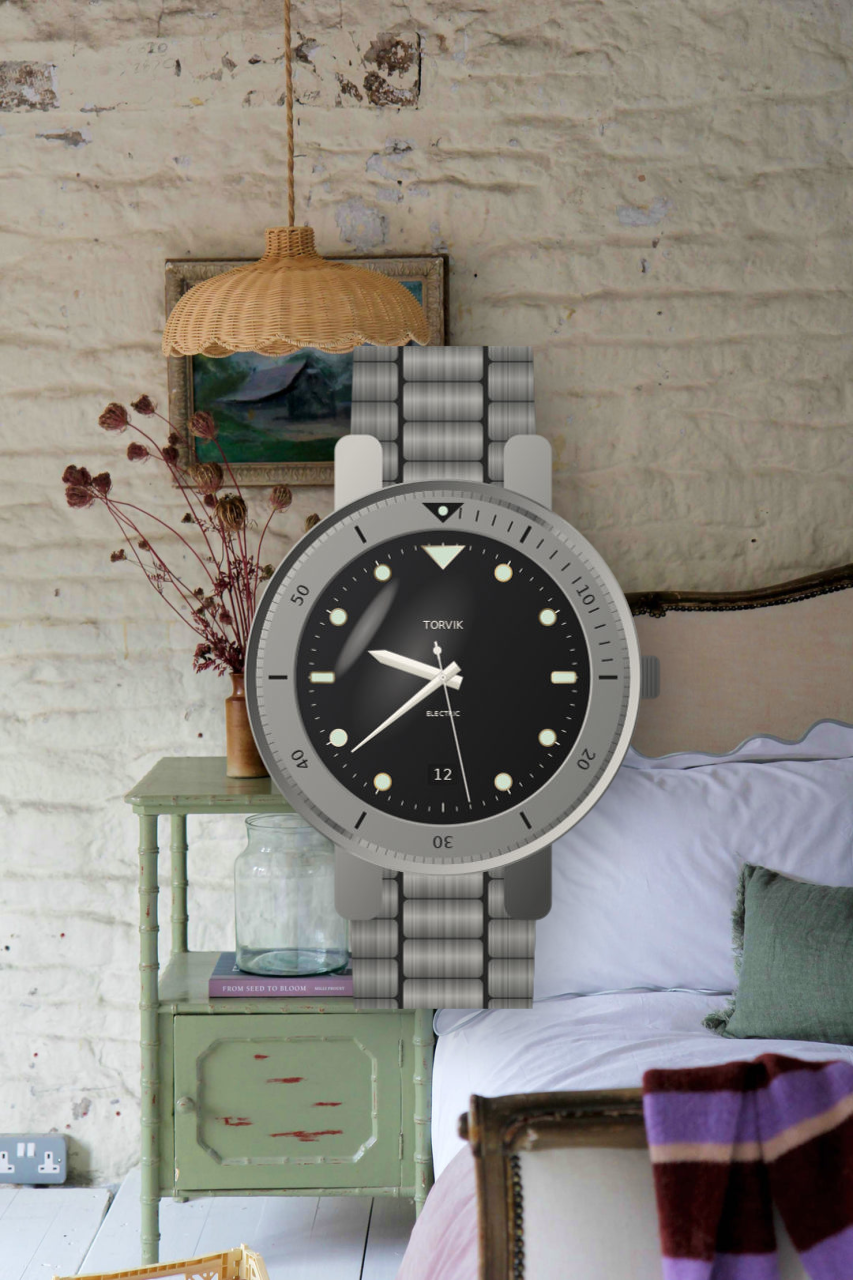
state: 9:38:28
